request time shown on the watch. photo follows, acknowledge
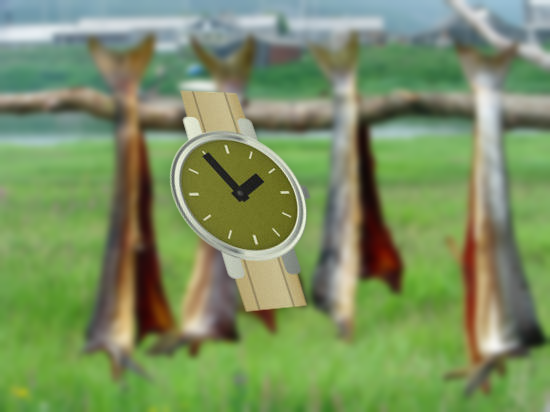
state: 1:55
